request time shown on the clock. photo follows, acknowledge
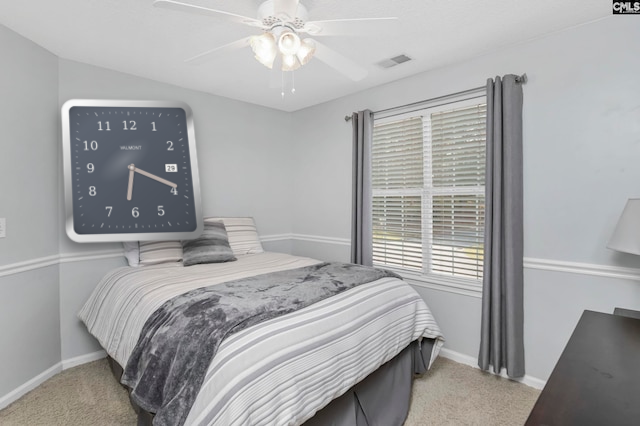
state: 6:19
